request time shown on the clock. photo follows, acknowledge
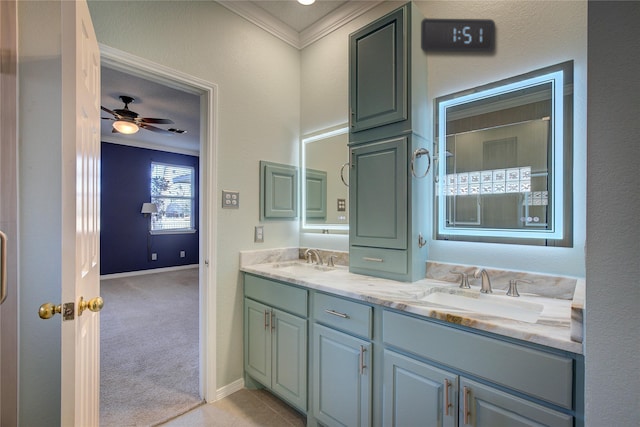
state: 1:51
